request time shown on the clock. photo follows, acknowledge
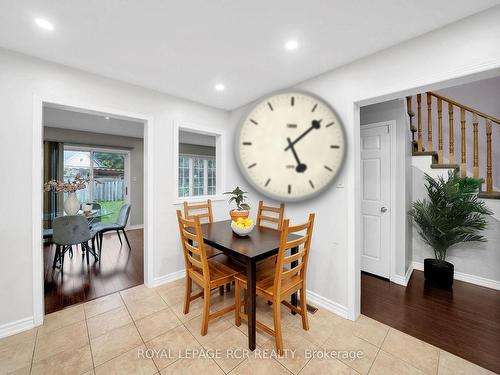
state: 5:08
